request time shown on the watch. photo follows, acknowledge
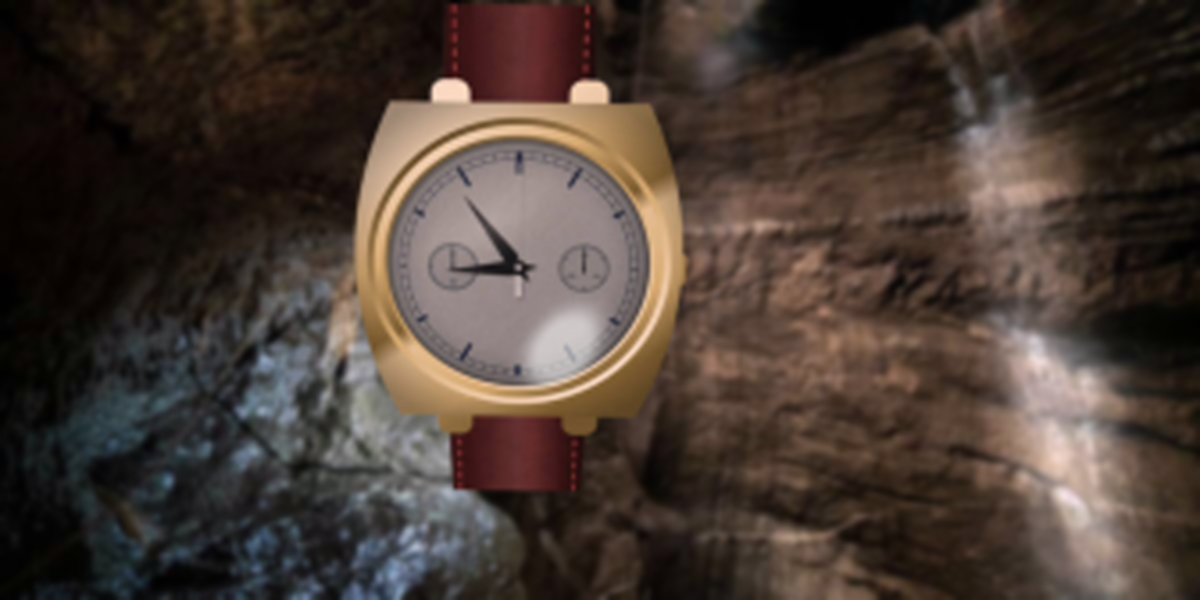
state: 8:54
